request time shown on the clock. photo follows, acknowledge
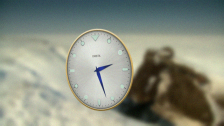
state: 2:27
